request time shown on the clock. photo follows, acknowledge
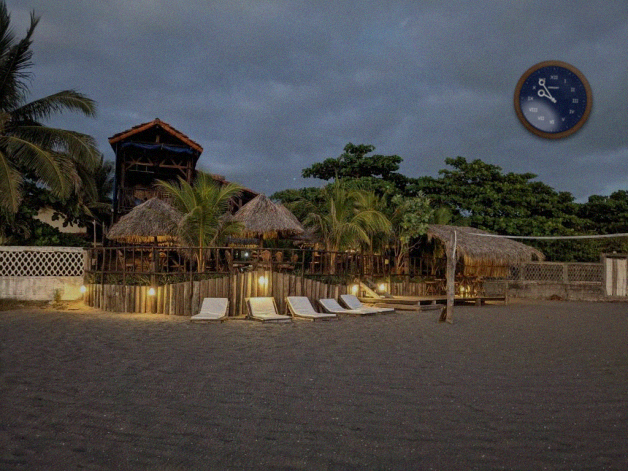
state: 9:54
